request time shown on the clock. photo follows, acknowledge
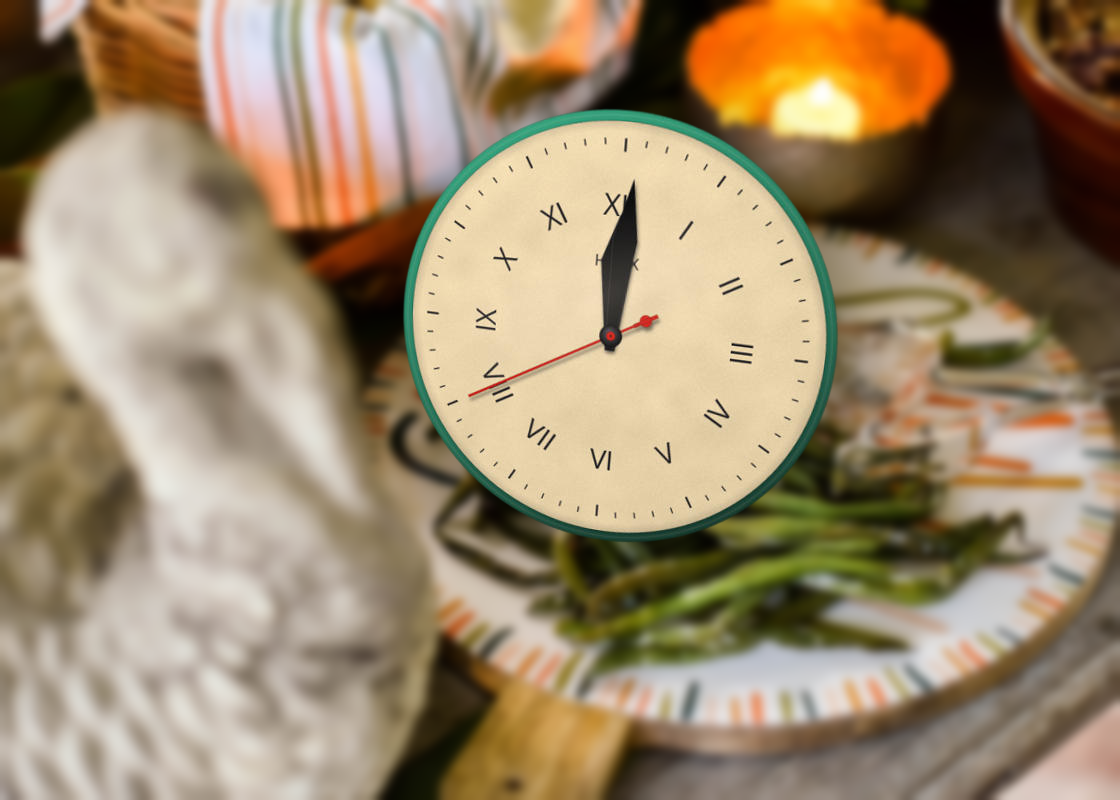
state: 12:00:40
